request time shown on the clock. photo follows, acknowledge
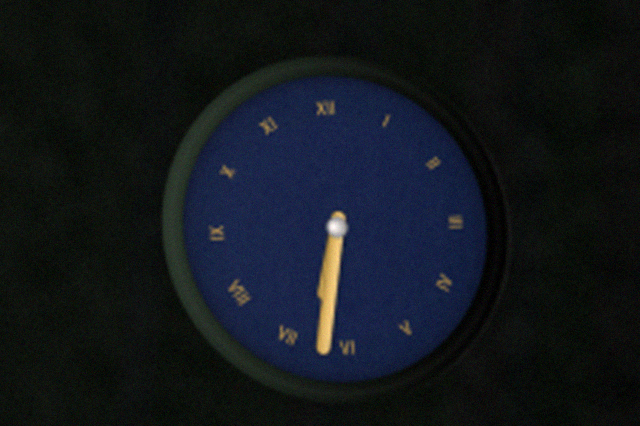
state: 6:32
